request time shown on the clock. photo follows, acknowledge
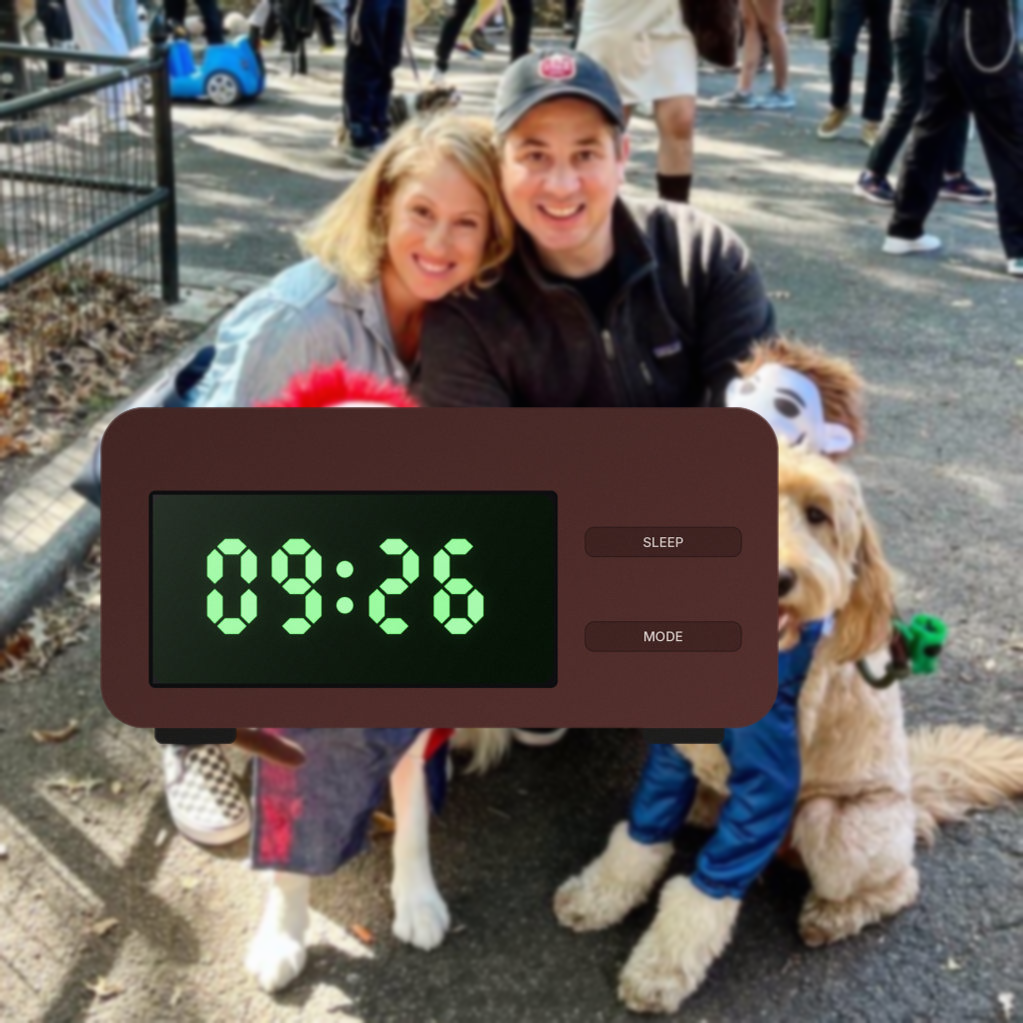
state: 9:26
